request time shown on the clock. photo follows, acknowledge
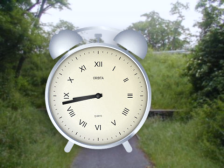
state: 8:43
